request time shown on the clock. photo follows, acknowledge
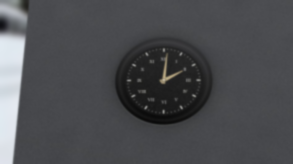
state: 2:01
